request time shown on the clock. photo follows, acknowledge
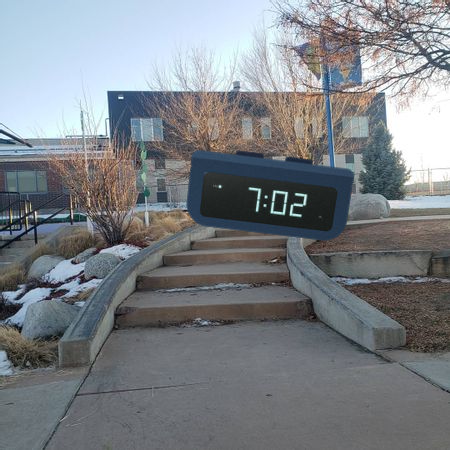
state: 7:02
